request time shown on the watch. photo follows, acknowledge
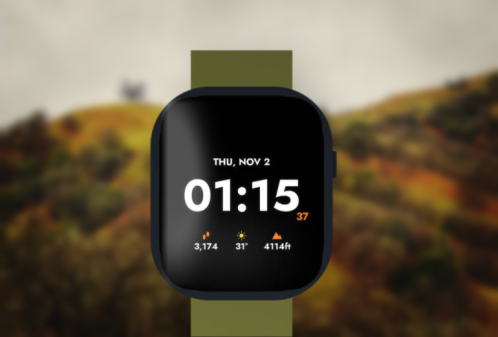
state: 1:15:37
